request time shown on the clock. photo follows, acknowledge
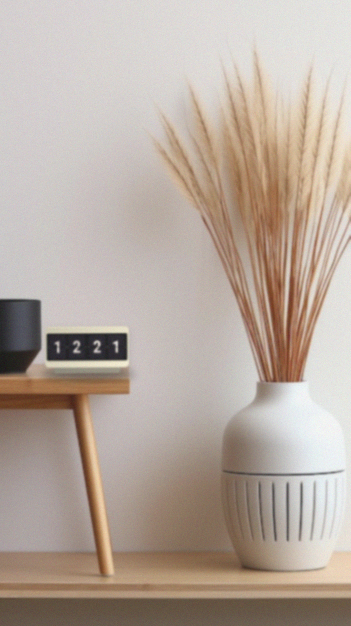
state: 12:21
